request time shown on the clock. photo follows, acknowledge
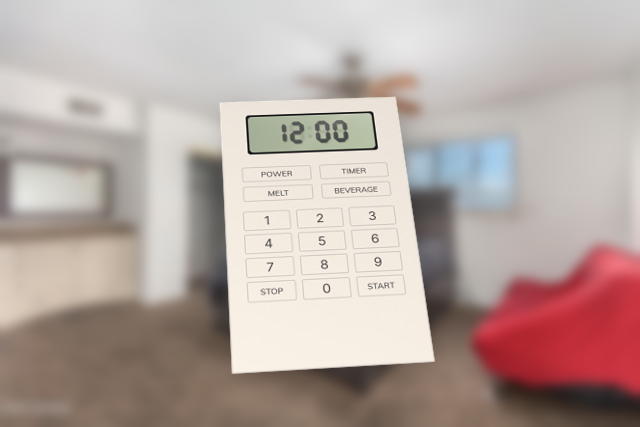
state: 12:00
